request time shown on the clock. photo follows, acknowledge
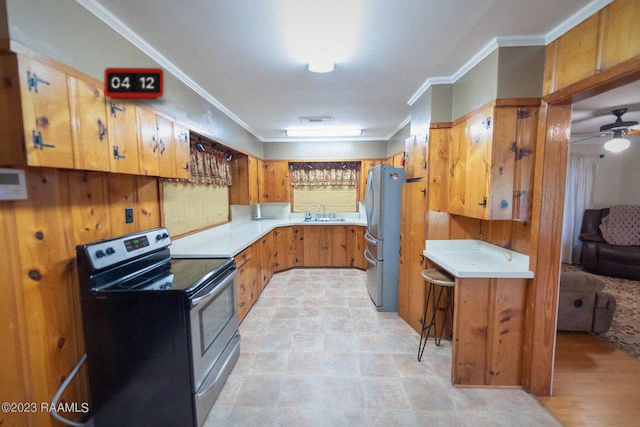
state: 4:12
